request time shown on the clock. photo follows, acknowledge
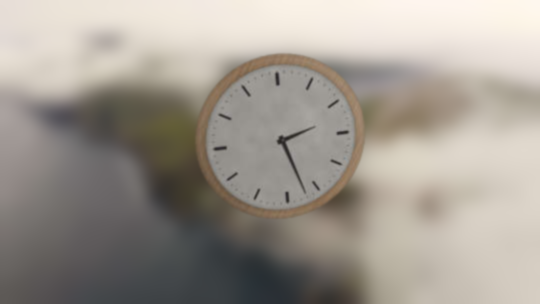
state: 2:27
